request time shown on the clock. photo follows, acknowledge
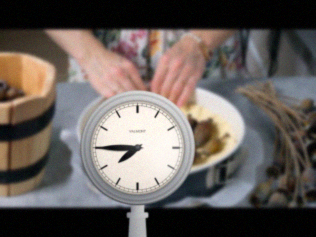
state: 7:45
